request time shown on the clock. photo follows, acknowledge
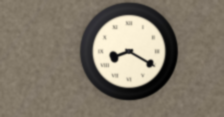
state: 8:20
